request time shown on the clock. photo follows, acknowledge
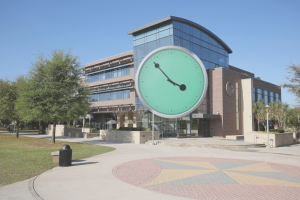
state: 3:53
